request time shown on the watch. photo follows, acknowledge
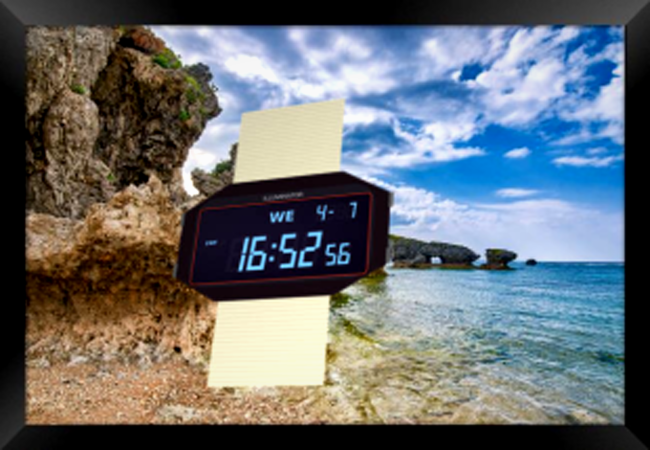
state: 16:52:56
